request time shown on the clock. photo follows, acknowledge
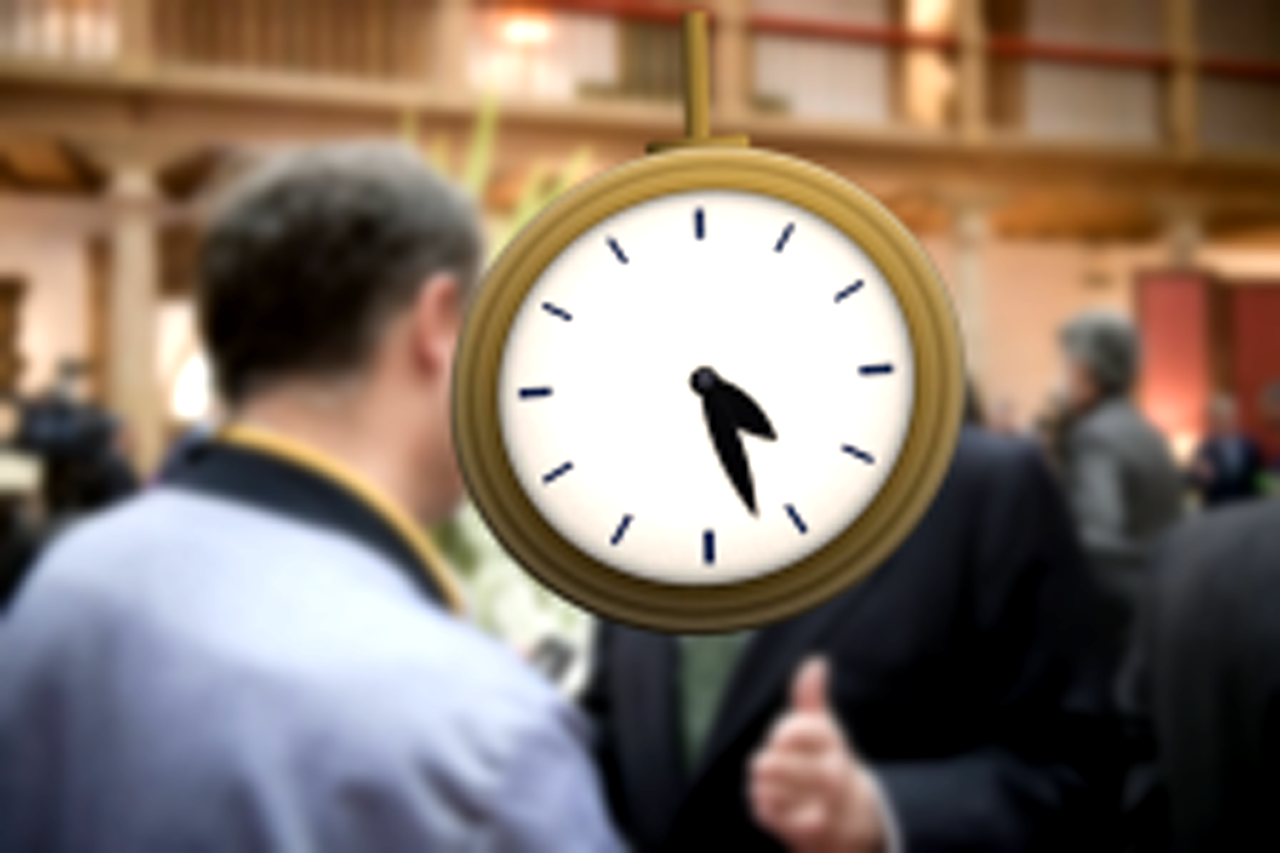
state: 4:27
